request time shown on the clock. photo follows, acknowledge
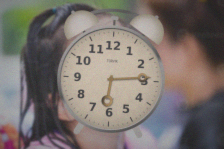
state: 6:14
